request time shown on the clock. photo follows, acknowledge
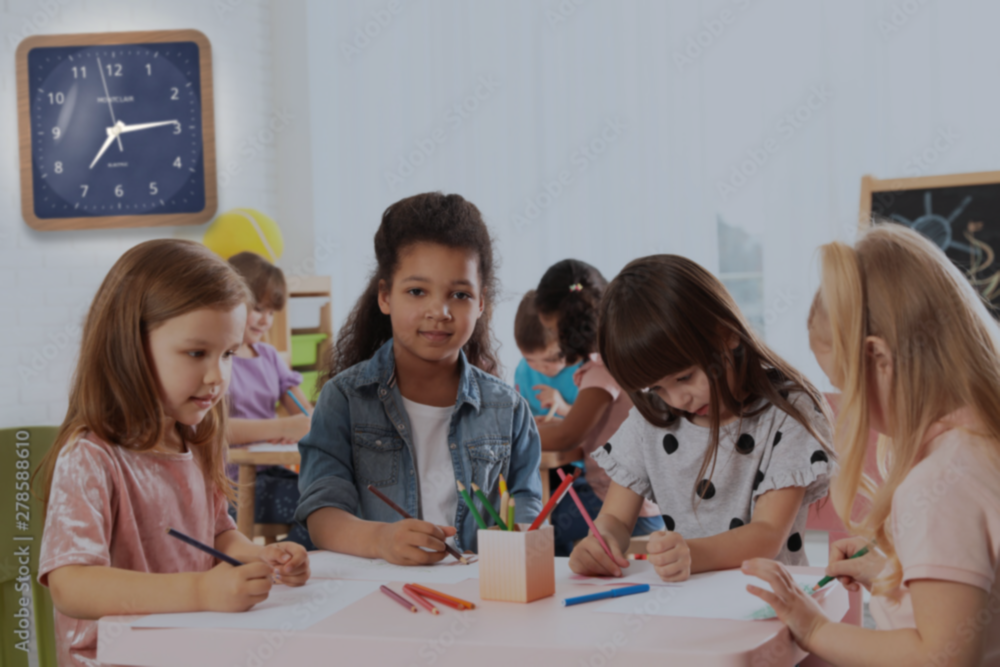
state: 7:13:58
